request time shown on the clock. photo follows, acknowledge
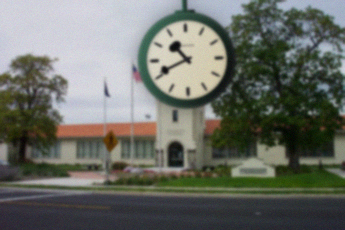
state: 10:41
